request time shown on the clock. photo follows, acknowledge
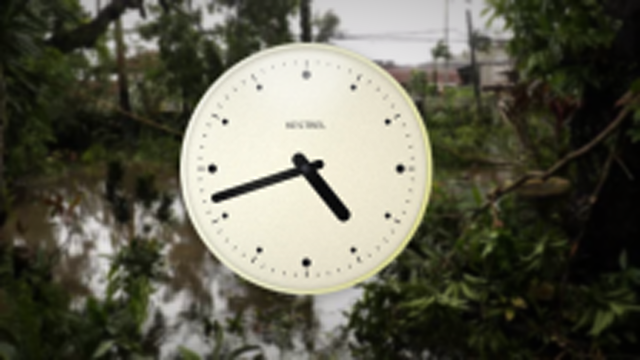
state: 4:42
